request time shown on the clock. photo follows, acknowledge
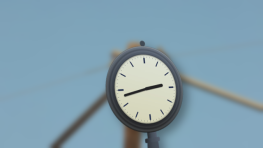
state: 2:43
